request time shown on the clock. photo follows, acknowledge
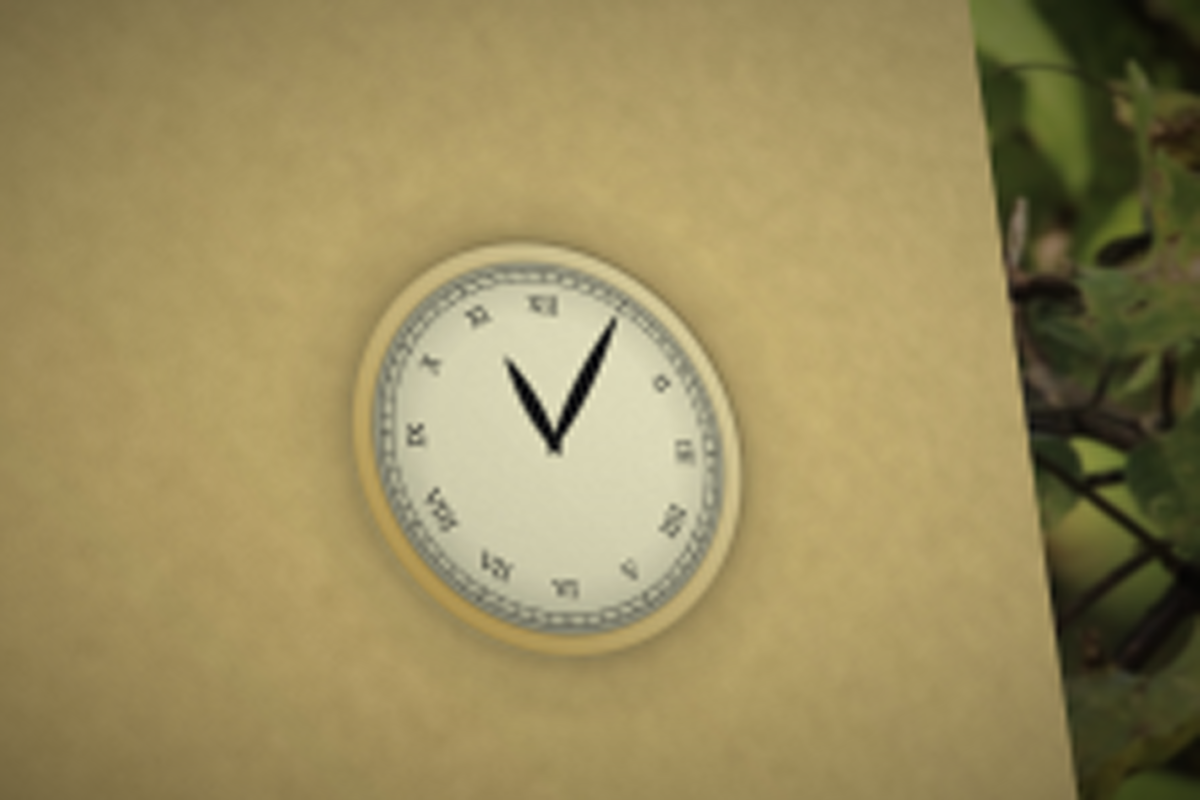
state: 11:05
